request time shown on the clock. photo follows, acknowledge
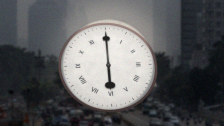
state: 6:00
